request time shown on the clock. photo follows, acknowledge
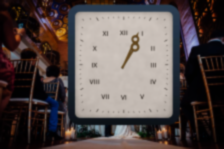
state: 1:04
